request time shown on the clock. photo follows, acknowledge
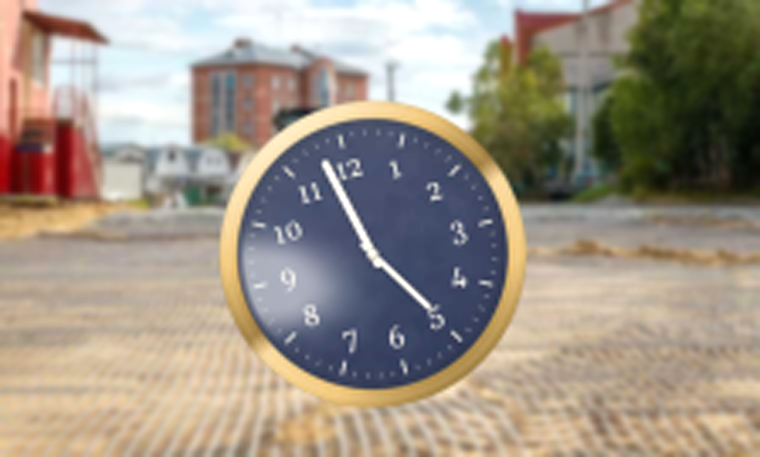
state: 4:58
